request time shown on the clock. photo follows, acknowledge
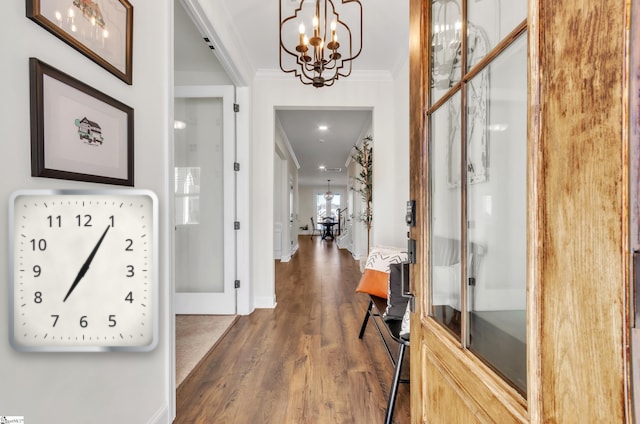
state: 7:05
